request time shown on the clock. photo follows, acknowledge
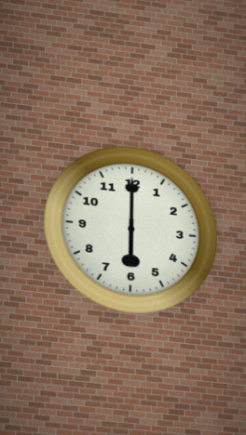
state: 6:00
